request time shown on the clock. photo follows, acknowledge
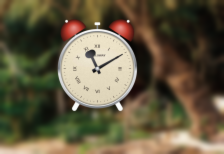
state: 11:10
